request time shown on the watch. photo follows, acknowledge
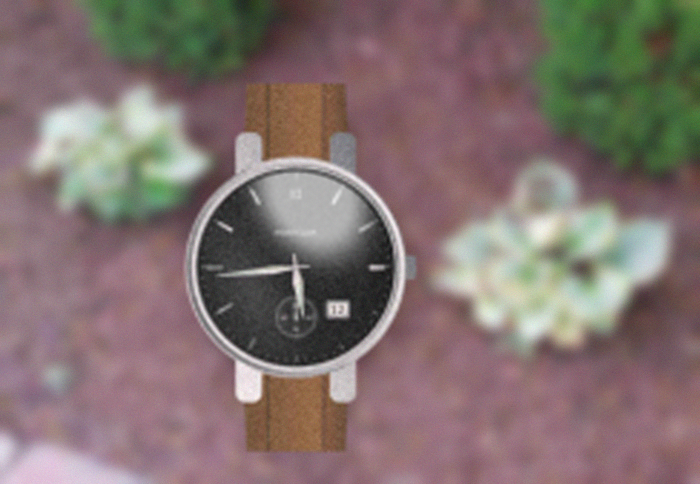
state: 5:44
